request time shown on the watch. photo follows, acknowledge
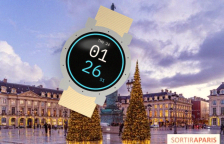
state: 1:26
